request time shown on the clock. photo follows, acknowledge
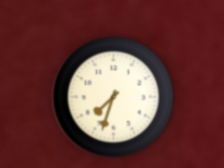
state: 7:33
